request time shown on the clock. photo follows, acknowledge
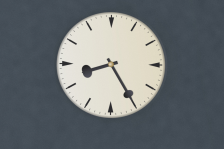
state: 8:25
